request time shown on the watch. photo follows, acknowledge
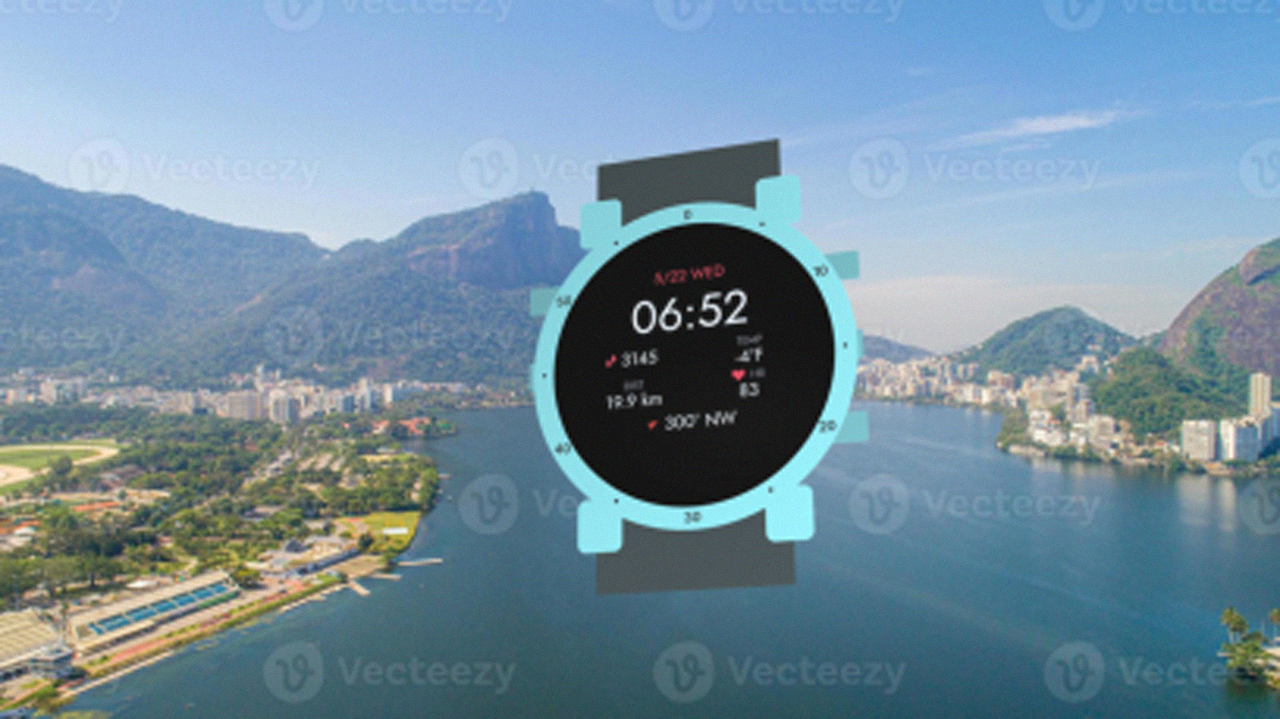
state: 6:52
